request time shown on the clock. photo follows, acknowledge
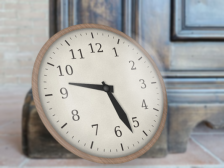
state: 9:27
